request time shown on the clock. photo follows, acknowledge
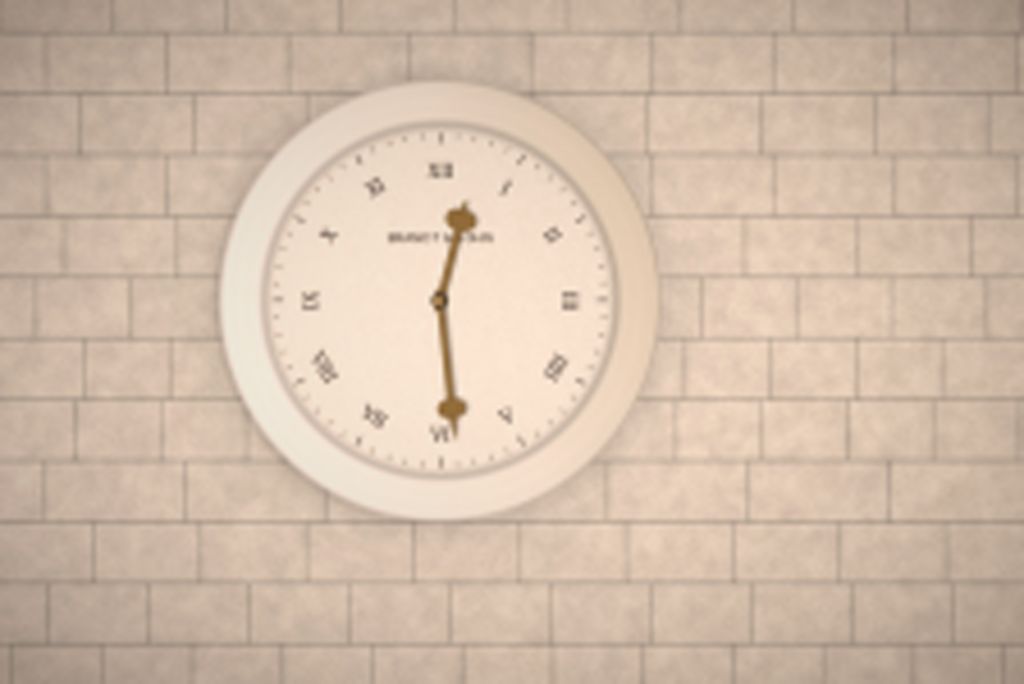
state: 12:29
